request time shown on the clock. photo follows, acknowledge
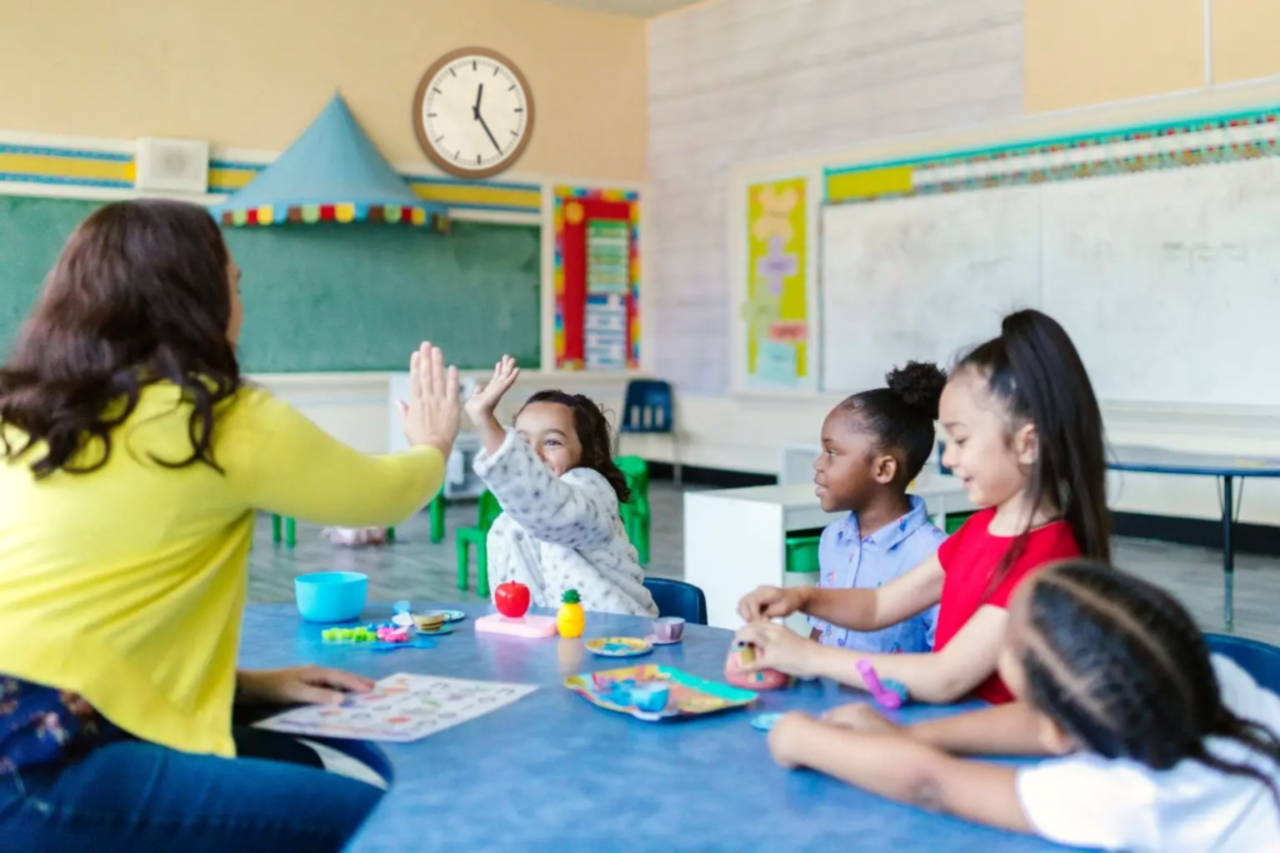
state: 12:25
